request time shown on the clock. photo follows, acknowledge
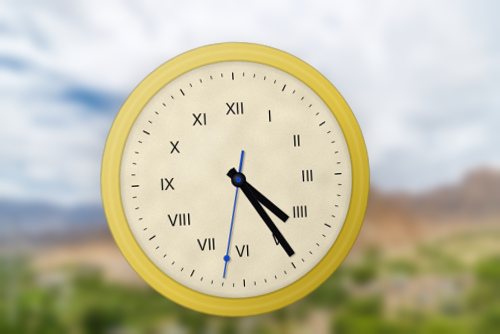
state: 4:24:32
